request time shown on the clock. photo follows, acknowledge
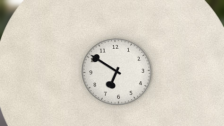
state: 6:51
